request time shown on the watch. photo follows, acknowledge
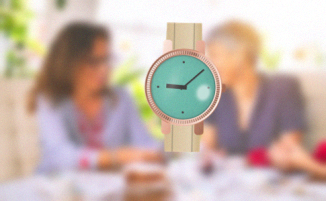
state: 9:08
